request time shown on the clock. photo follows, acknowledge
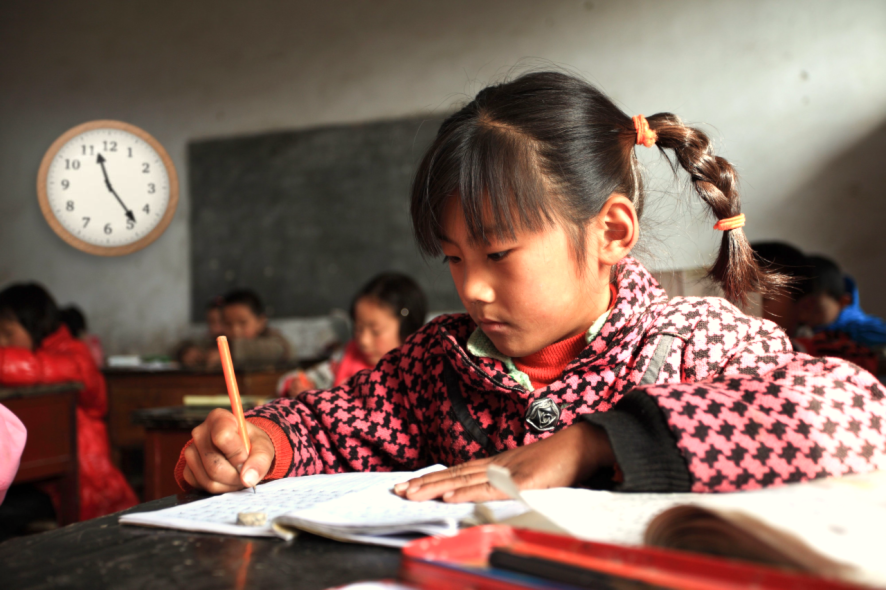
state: 11:24
